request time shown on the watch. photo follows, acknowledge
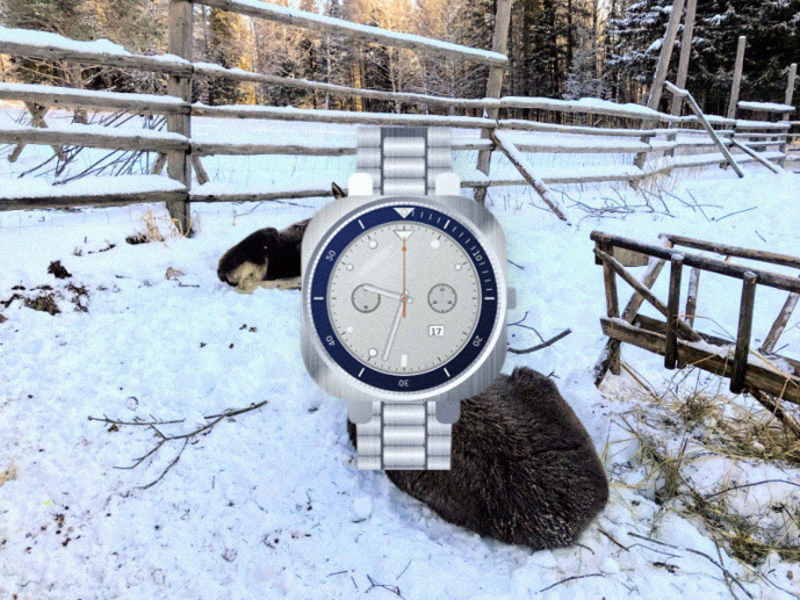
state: 9:33
